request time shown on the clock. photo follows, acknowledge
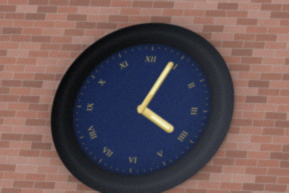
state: 4:04
